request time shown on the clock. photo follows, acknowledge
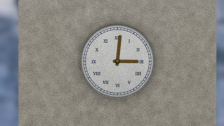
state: 3:01
